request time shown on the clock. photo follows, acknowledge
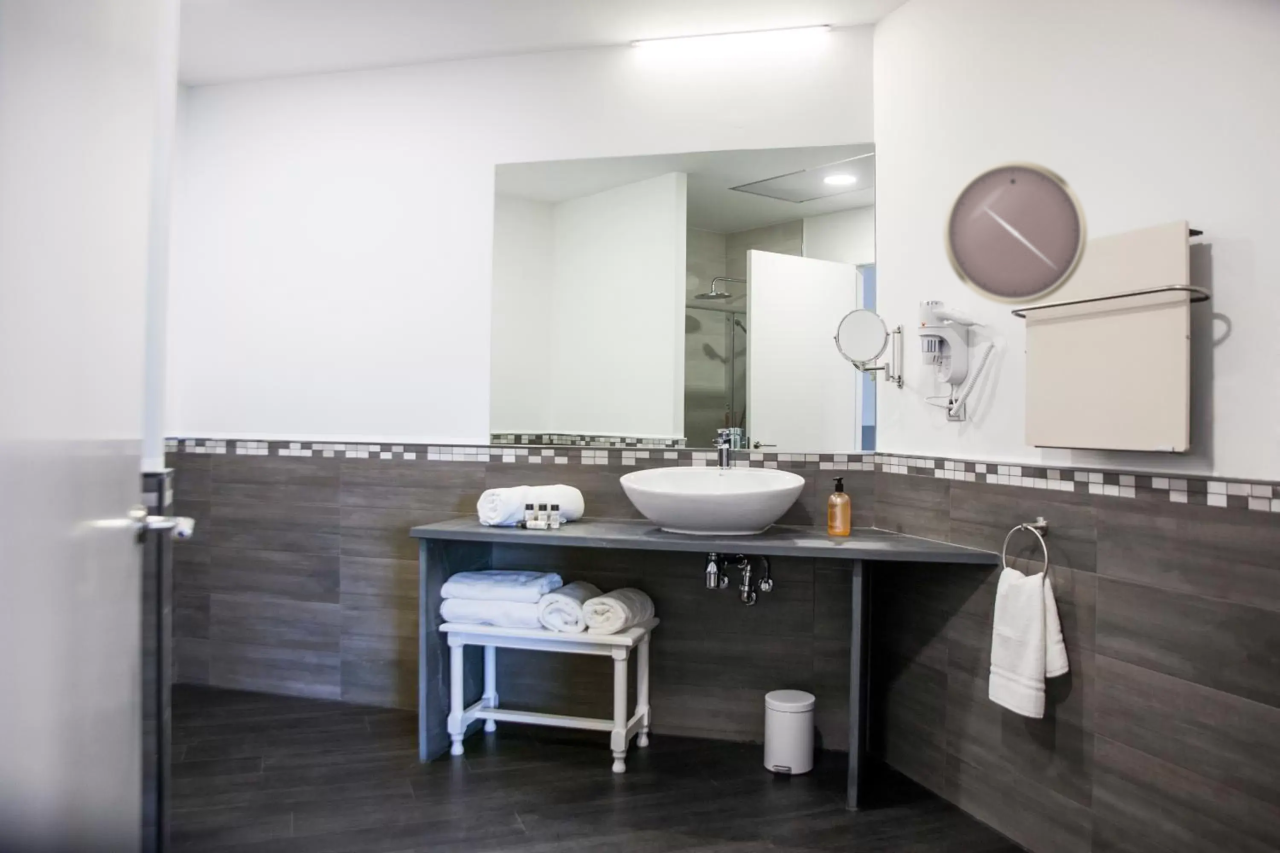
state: 10:22
